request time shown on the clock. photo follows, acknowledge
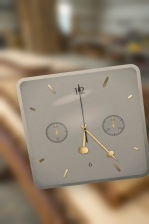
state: 6:24
